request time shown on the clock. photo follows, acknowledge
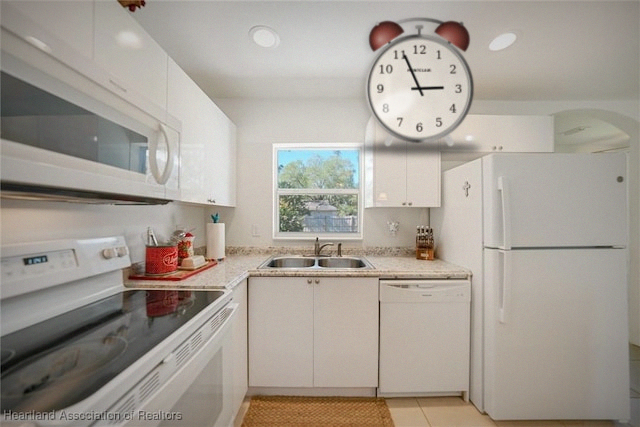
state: 2:56
